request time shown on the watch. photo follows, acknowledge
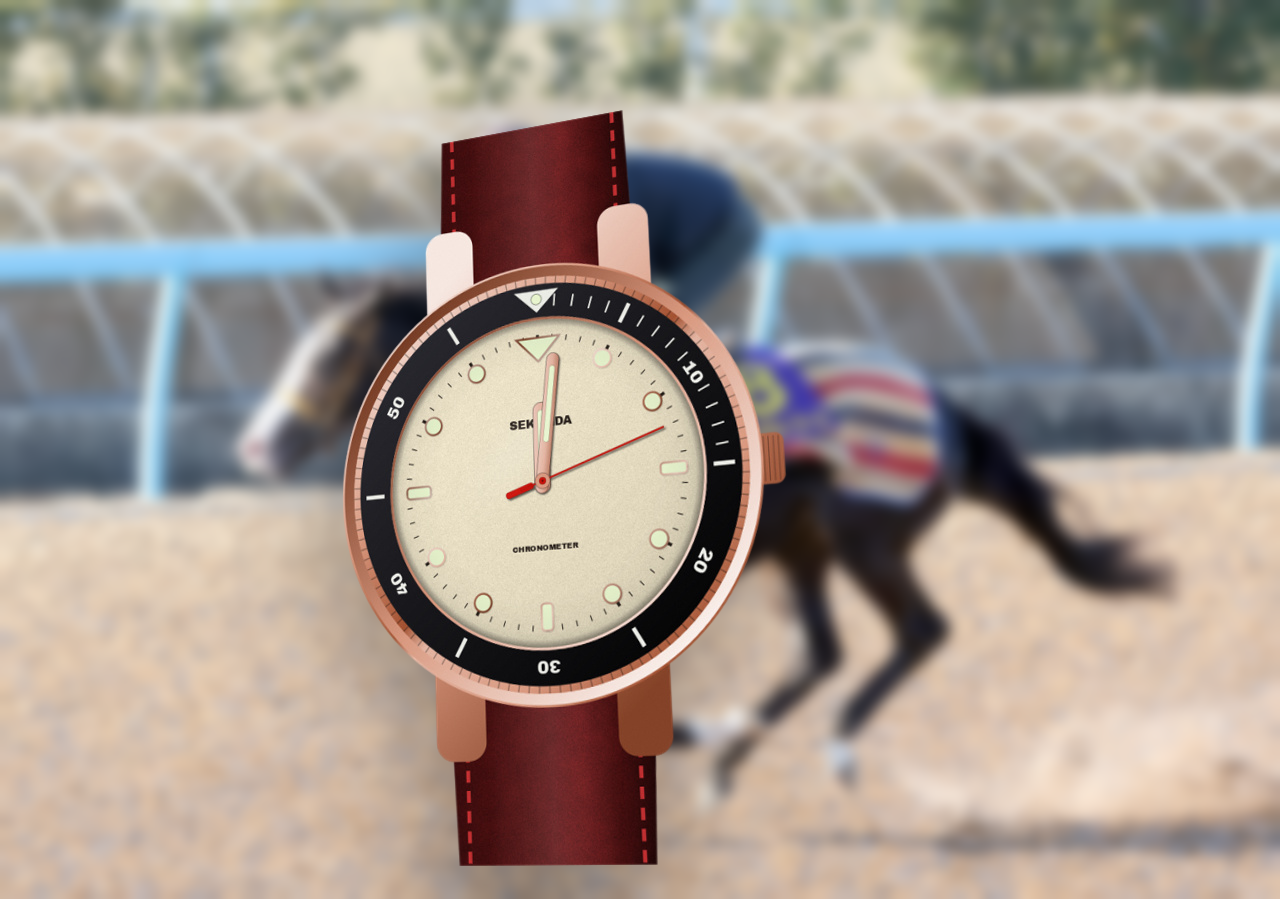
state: 12:01:12
